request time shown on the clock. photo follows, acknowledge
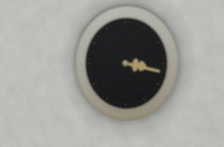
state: 3:17
